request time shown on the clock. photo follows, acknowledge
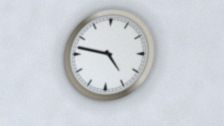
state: 4:47
